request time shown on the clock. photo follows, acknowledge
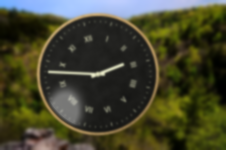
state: 2:48
